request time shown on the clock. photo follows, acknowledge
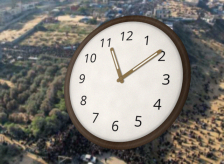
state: 11:09
